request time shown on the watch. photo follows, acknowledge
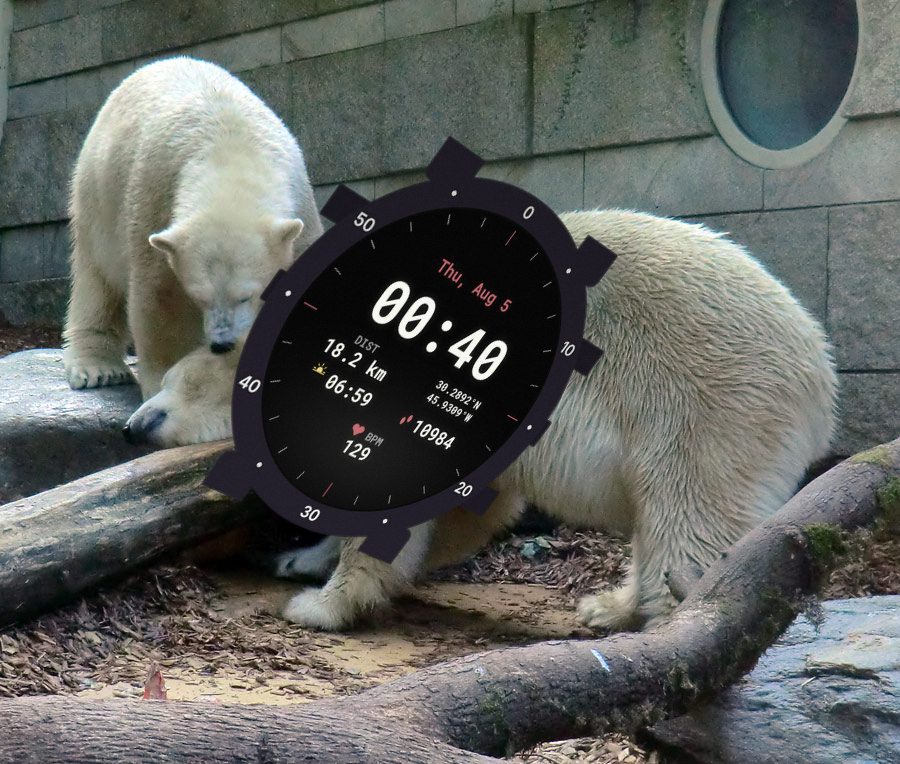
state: 0:40
